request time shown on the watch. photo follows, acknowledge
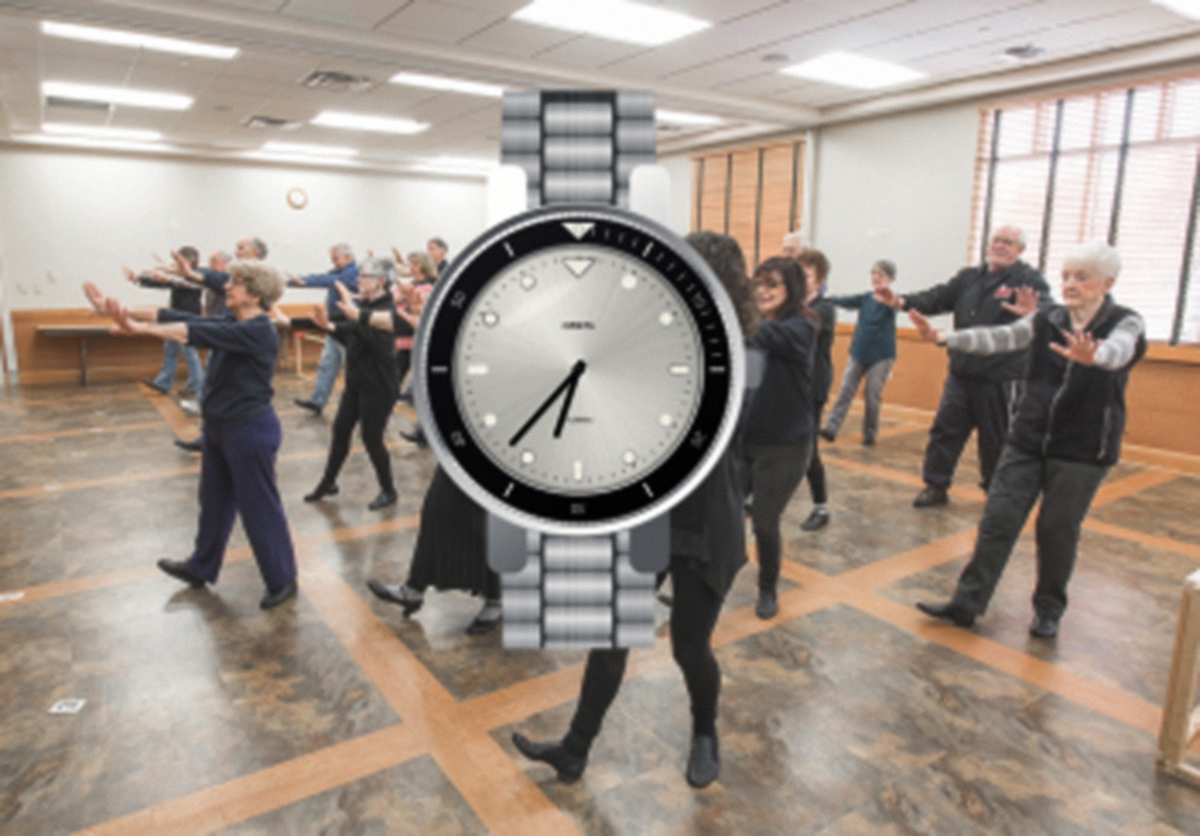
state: 6:37
